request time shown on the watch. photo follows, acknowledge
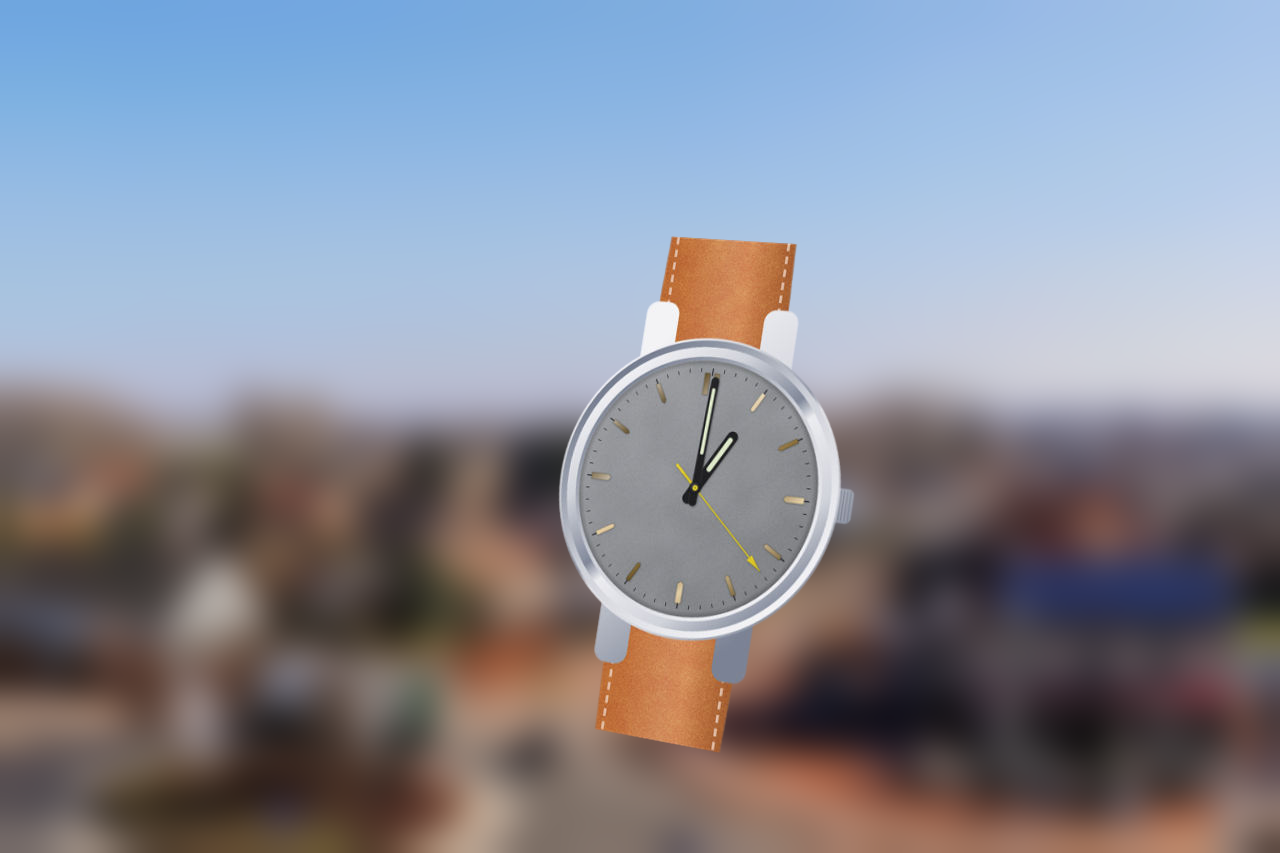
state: 1:00:22
